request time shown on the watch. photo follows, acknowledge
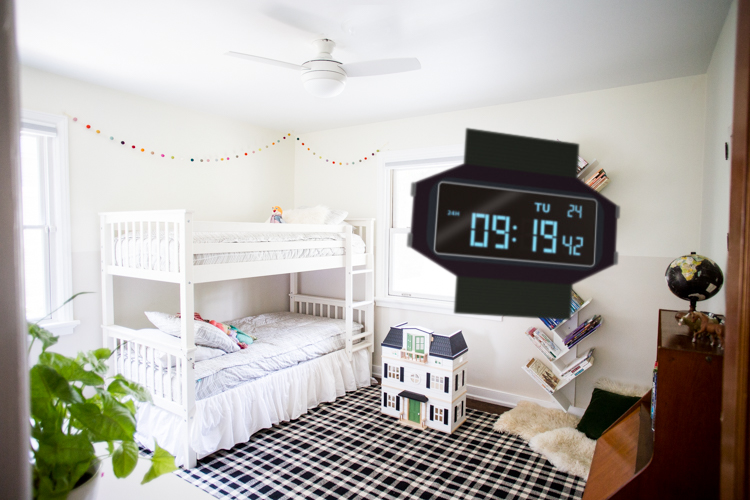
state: 9:19:42
